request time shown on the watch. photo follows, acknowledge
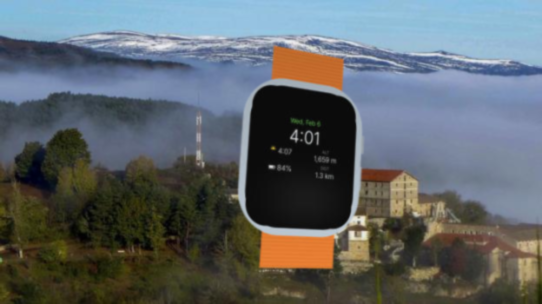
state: 4:01
